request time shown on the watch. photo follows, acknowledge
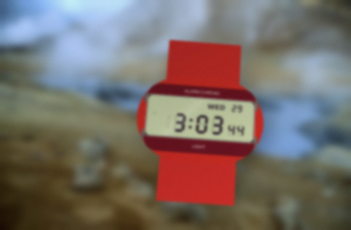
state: 3:03:44
